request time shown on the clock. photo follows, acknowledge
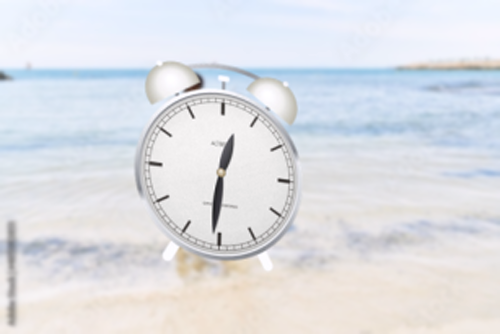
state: 12:31
